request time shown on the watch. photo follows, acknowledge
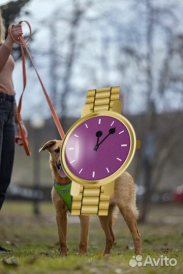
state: 12:07
